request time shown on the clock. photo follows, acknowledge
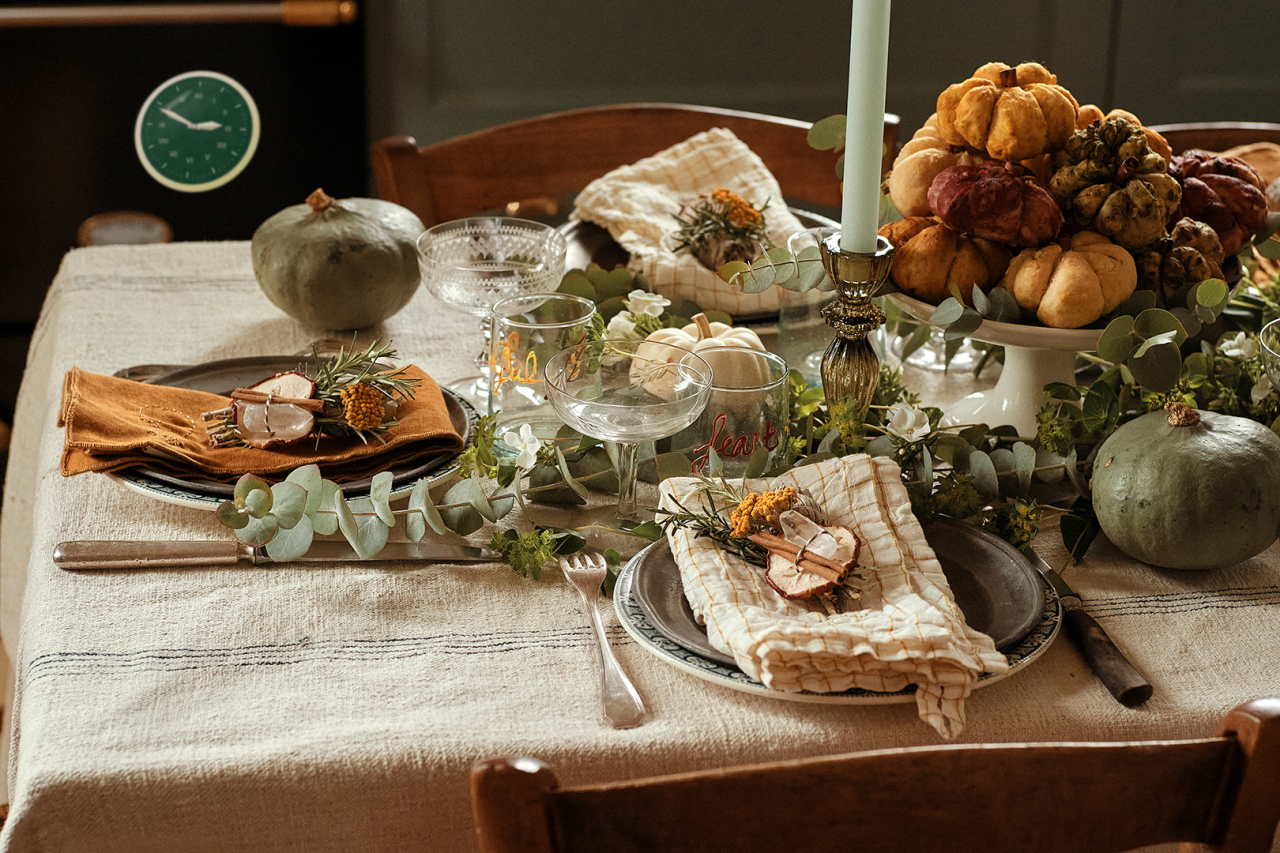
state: 2:49
